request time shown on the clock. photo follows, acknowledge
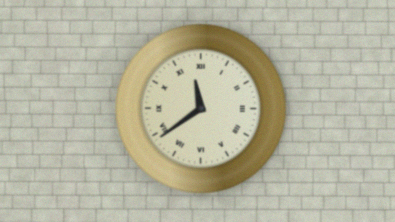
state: 11:39
